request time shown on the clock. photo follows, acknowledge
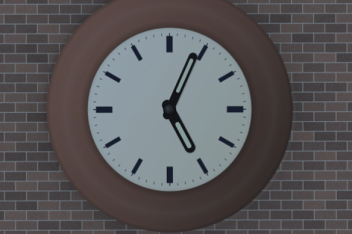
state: 5:04
